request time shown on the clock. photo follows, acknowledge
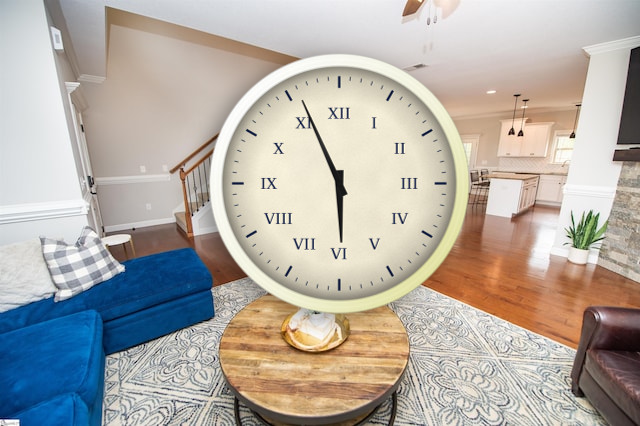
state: 5:56
